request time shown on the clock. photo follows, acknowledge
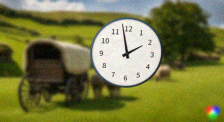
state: 1:58
